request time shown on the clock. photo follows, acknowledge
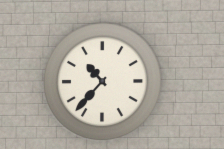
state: 10:37
